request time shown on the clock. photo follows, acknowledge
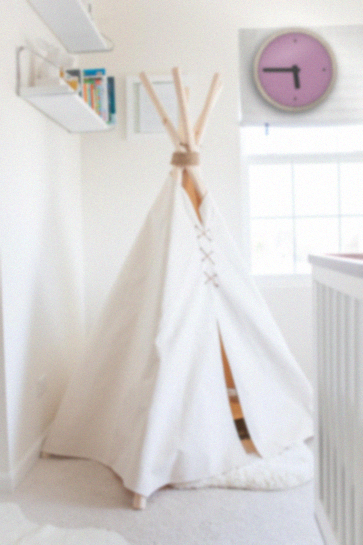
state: 5:45
